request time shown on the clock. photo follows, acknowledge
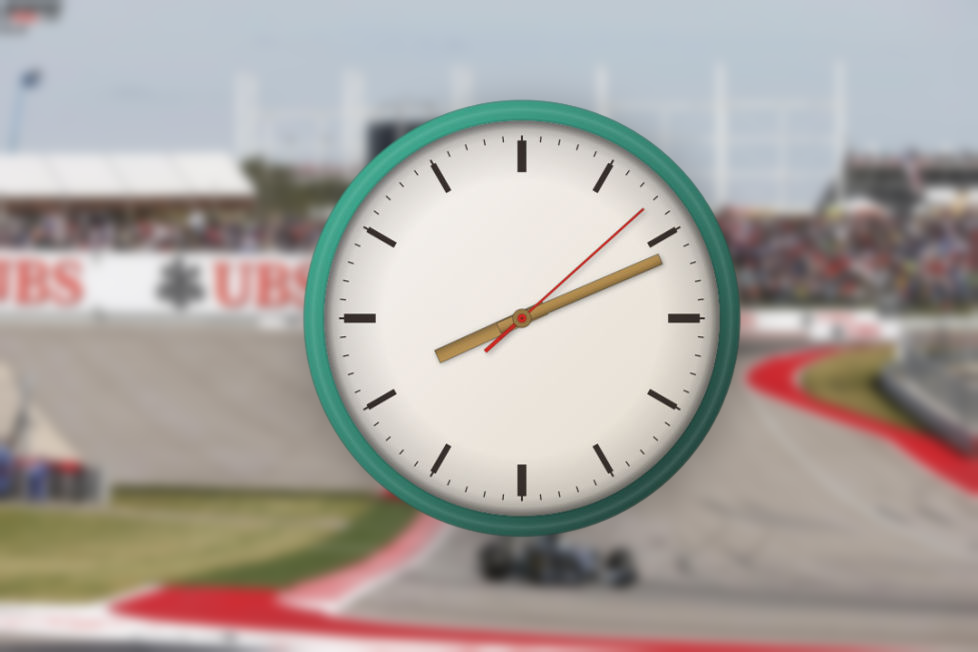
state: 8:11:08
